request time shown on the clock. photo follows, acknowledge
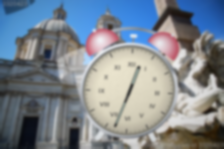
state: 12:33
